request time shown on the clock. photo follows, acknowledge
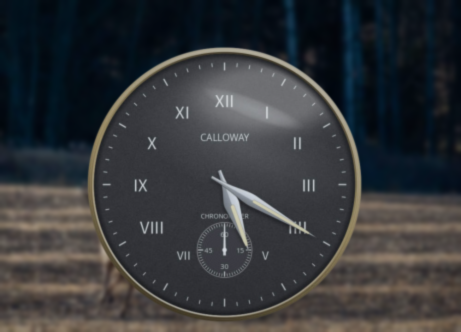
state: 5:20
